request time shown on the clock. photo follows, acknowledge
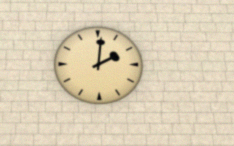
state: 2:01
